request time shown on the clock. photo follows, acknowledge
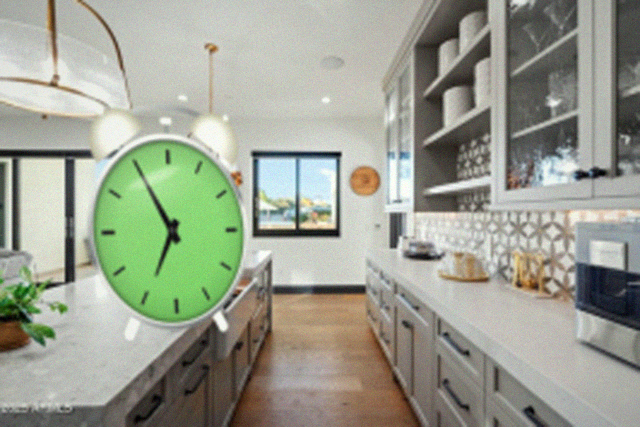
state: 6:55
